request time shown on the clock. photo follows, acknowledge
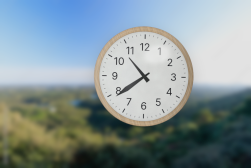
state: 10:39
